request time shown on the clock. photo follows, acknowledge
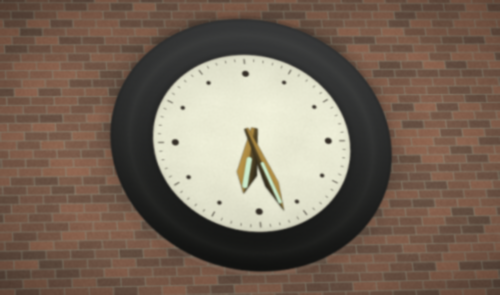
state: 6:27
